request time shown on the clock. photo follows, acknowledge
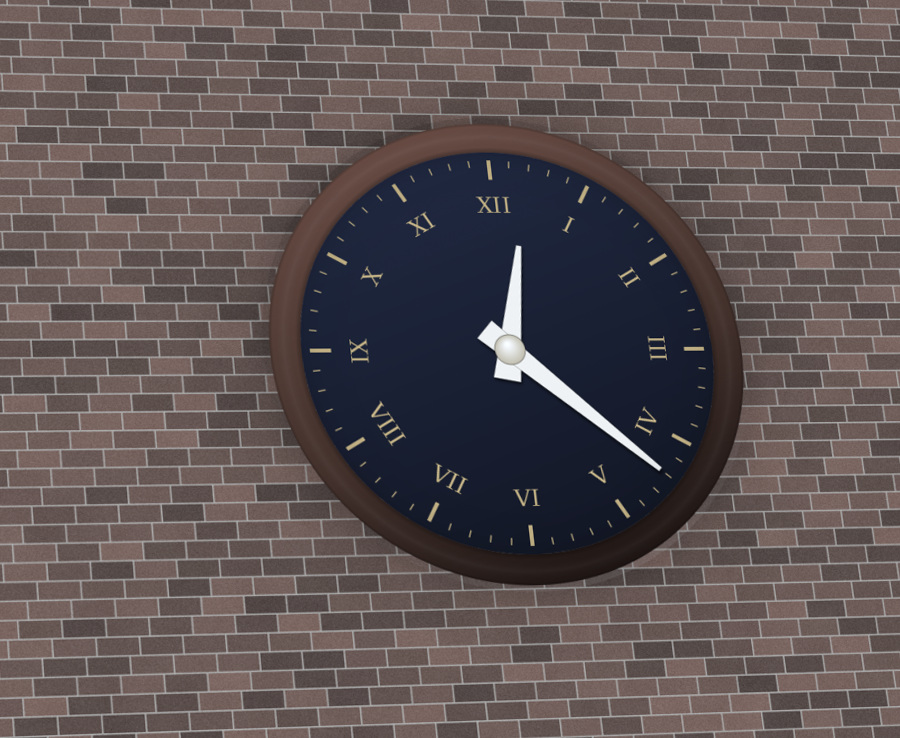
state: 12:22
